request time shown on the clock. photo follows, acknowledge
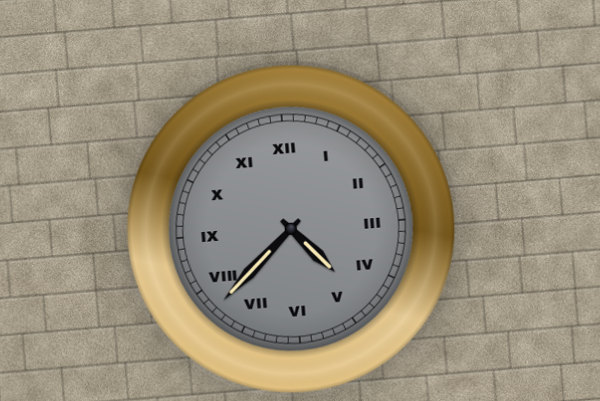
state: 4:38
